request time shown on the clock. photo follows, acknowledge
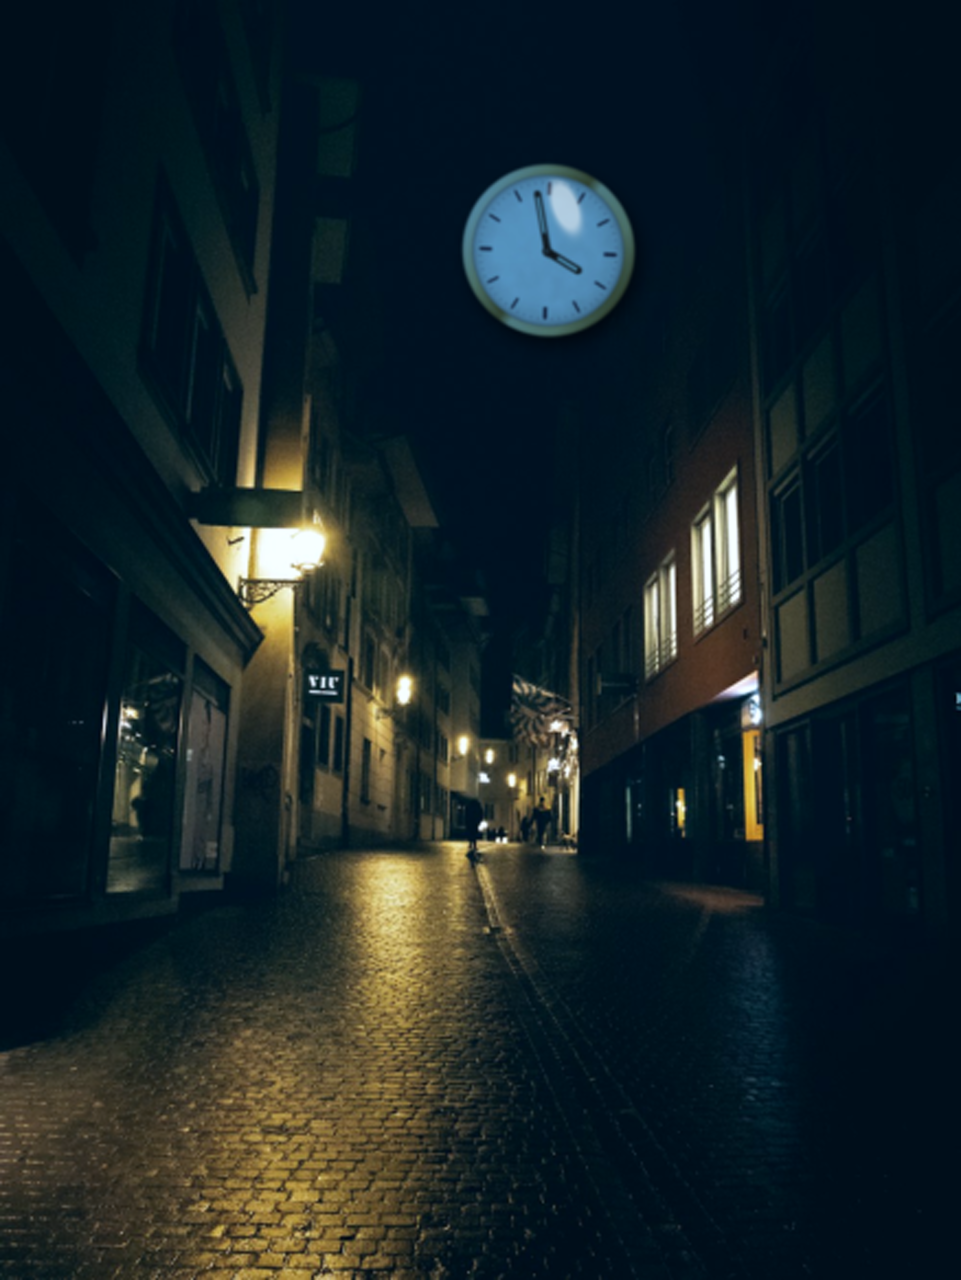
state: 3:58
